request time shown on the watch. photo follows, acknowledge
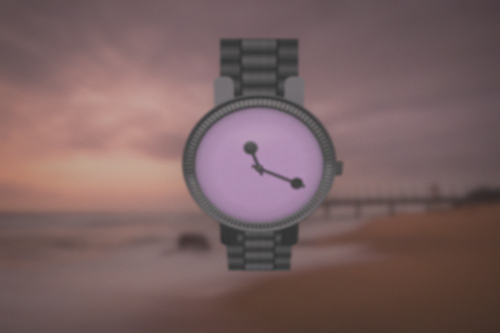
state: 11:19
